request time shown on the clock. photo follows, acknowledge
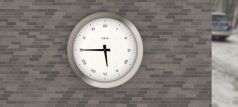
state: 5:45
